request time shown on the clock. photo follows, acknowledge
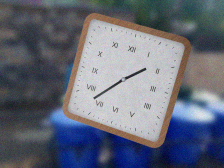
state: 1:37
